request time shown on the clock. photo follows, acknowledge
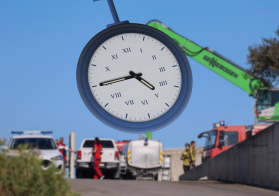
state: 4:45
